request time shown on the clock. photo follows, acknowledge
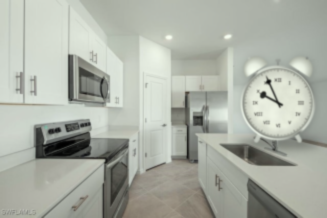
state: 9:56
